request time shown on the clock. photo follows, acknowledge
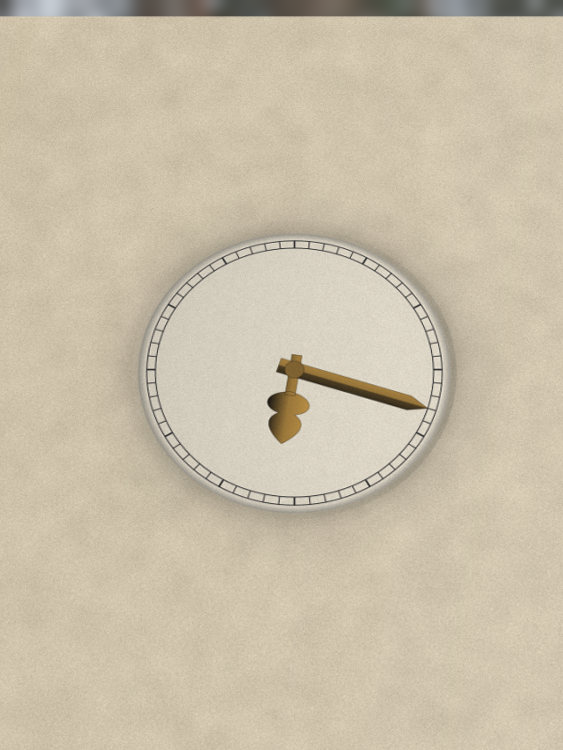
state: 6:18
